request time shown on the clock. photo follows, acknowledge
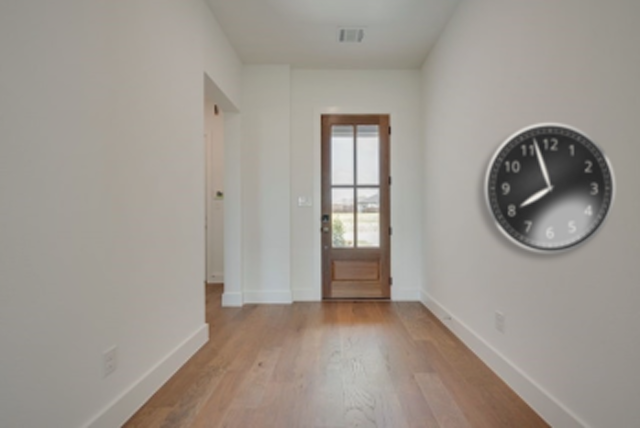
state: 7:57
